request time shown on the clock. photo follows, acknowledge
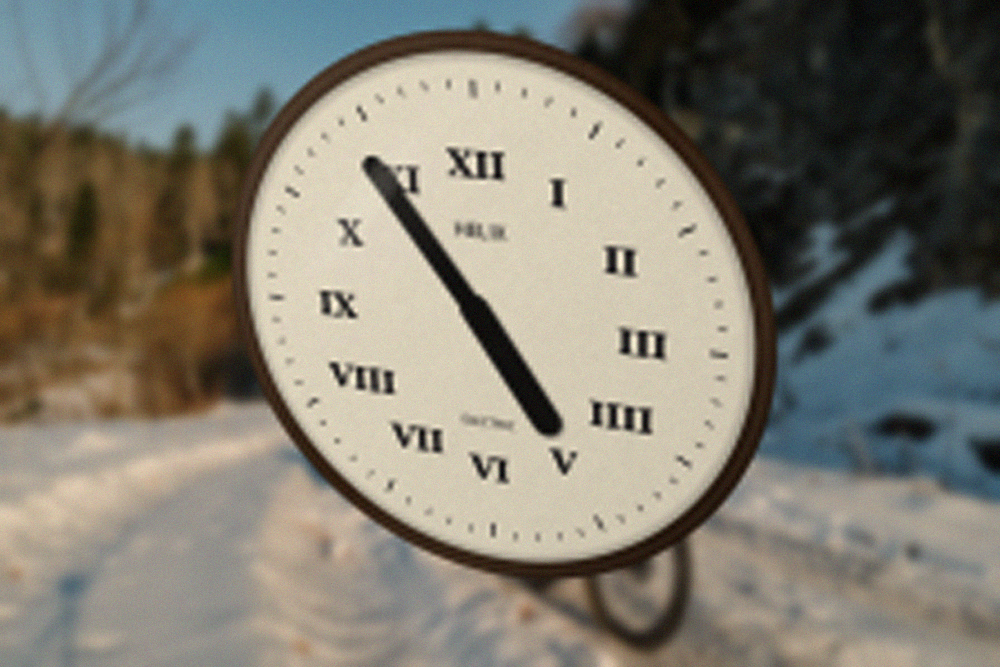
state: 4:54
